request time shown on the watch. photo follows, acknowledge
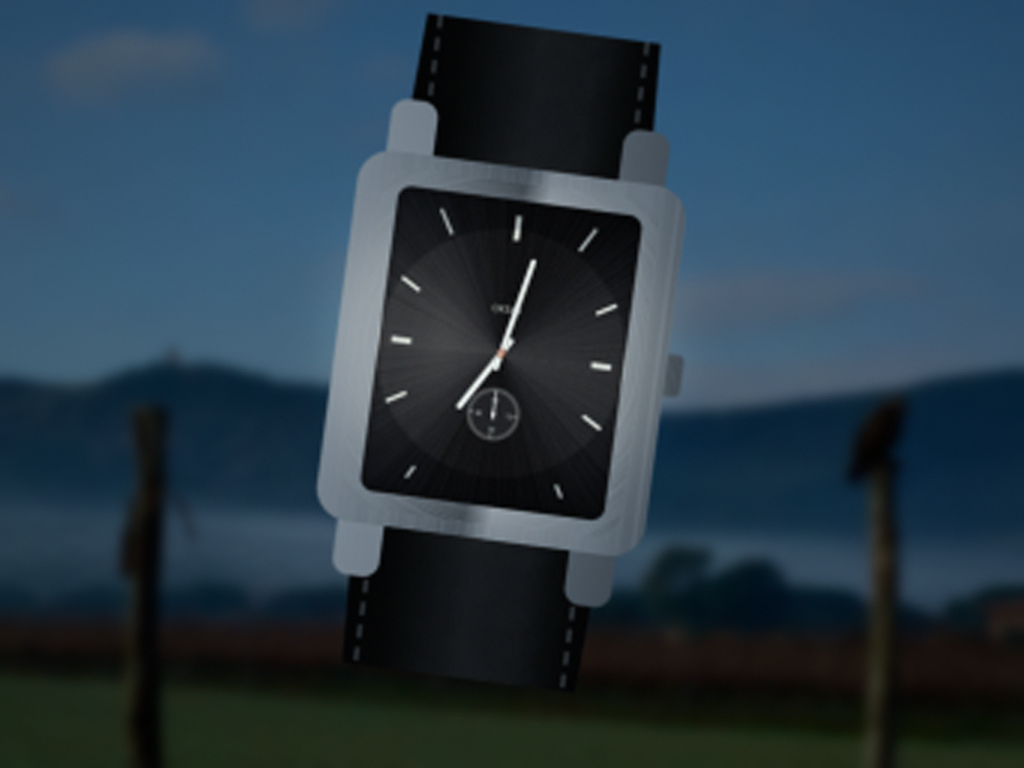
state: 7:02
